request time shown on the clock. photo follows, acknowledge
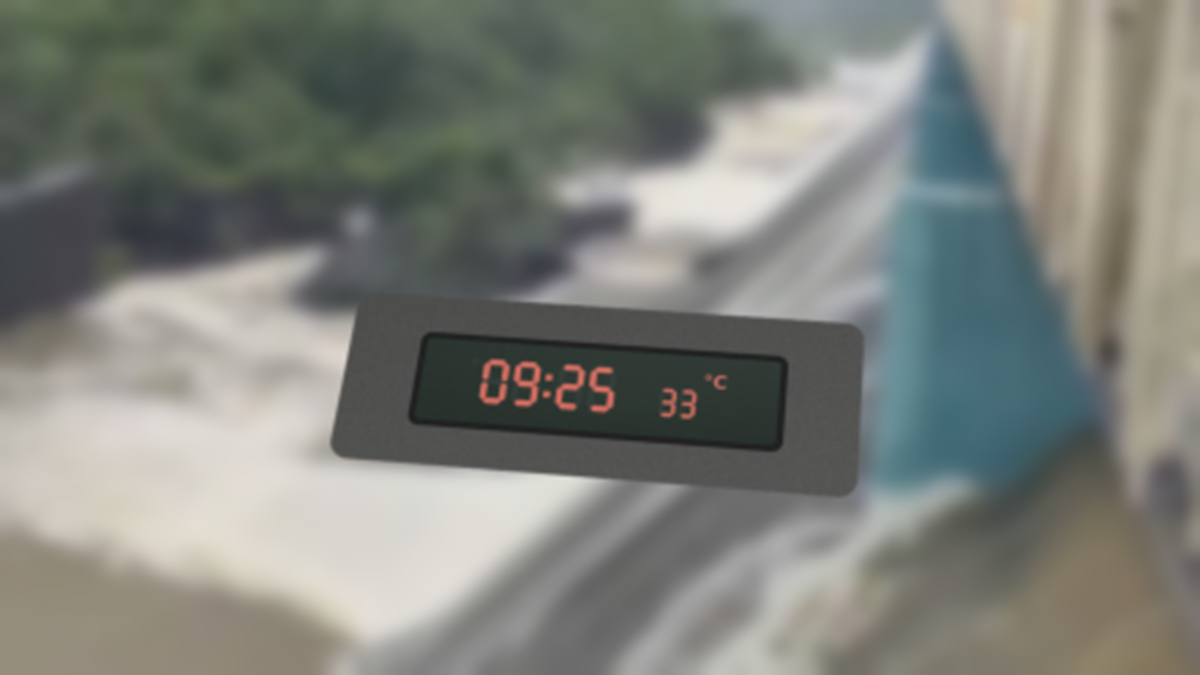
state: 9:25
